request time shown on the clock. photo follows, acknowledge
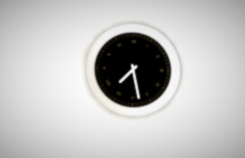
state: 7:28
